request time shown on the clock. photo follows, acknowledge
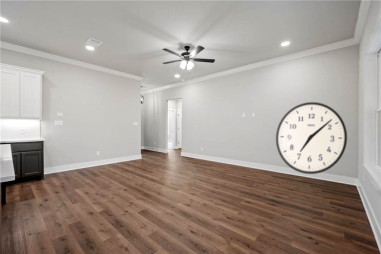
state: 7:08
